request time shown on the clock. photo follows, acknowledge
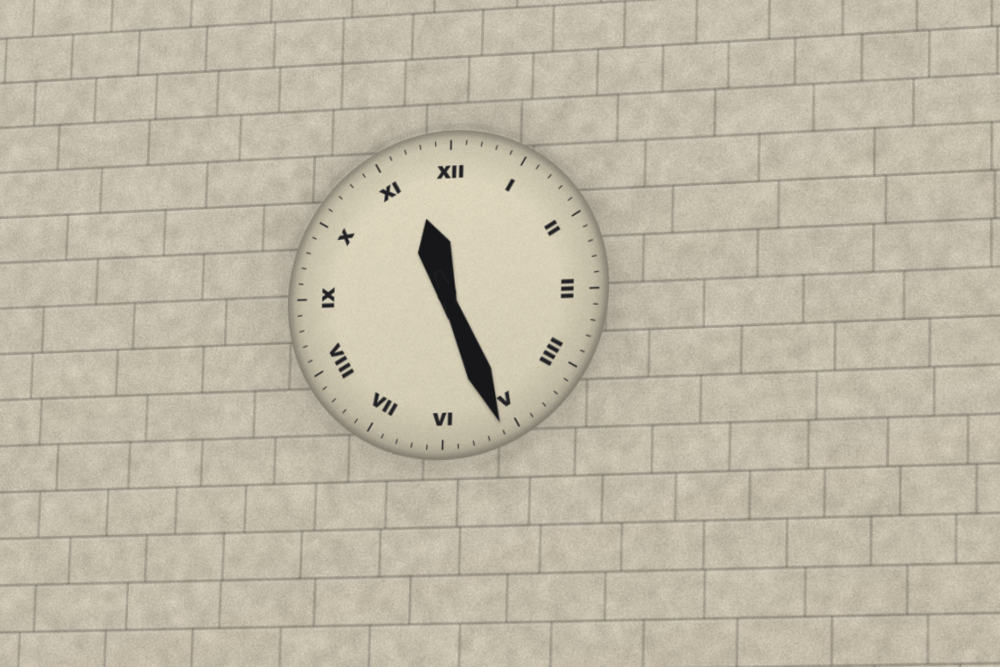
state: 11:26
